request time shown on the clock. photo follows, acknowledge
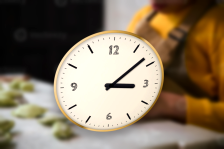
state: 3:08
